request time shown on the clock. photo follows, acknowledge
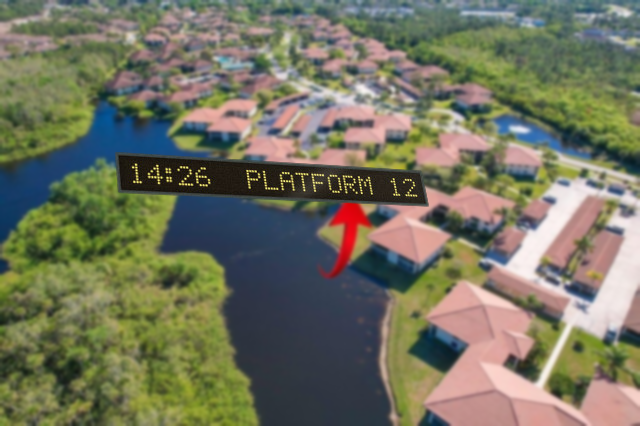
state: 14:26
